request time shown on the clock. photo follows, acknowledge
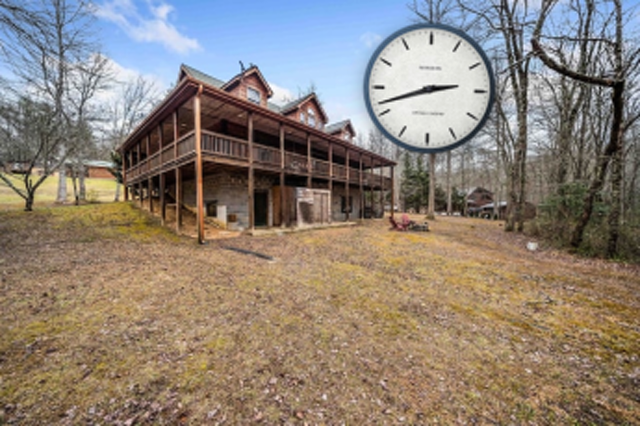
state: 2:42
